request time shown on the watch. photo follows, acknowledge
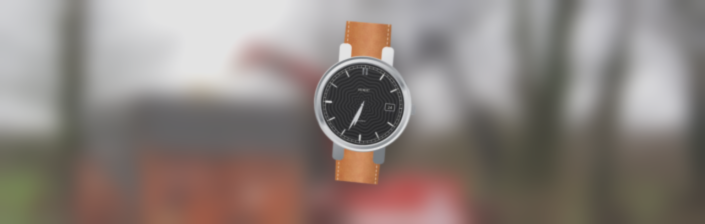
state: 6:34
